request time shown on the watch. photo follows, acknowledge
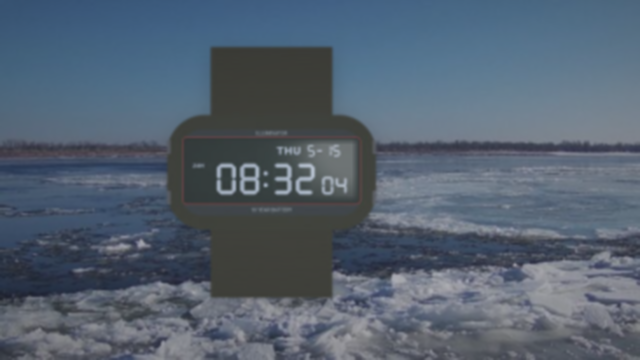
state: 8:32:04
